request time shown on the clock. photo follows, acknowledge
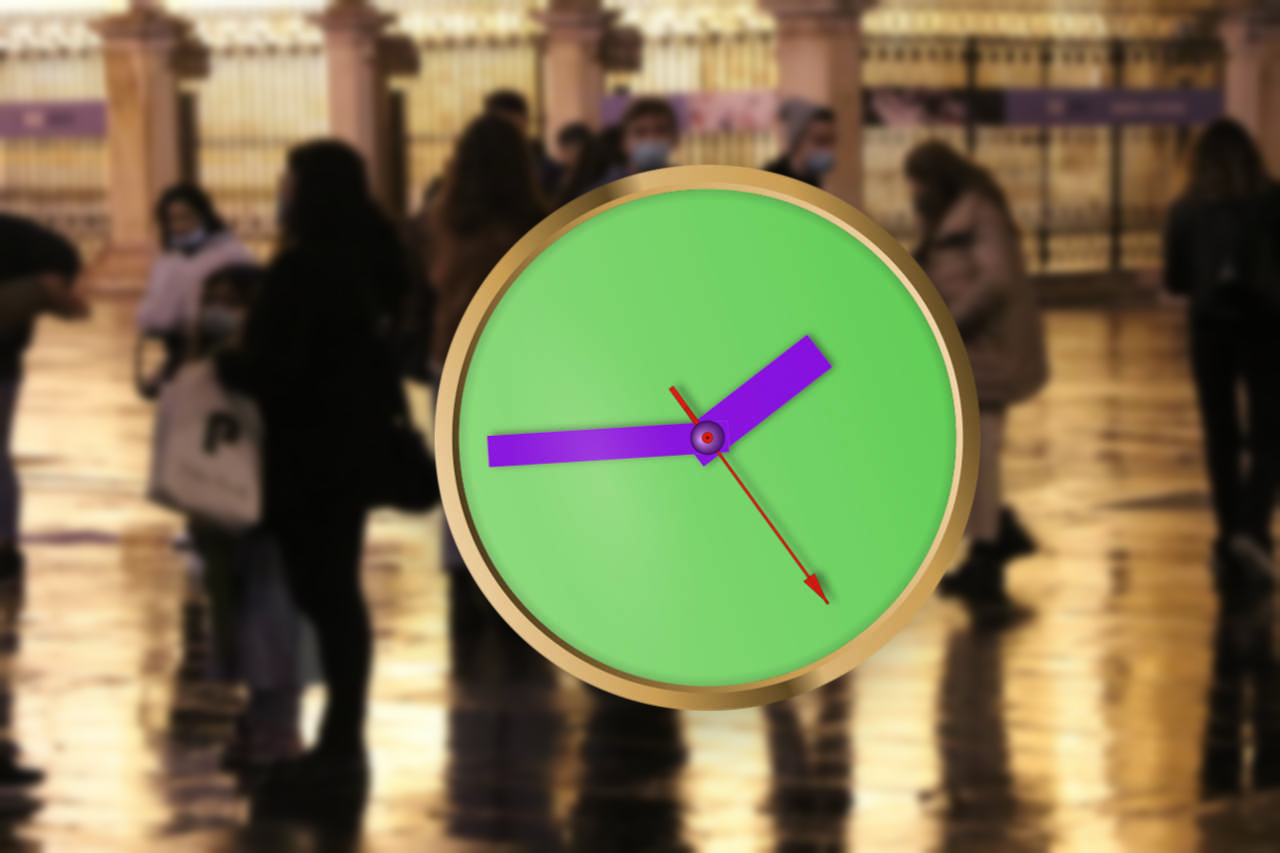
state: 1:44:24
